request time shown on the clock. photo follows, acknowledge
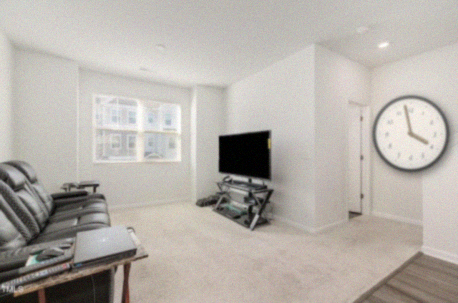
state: 3:58
